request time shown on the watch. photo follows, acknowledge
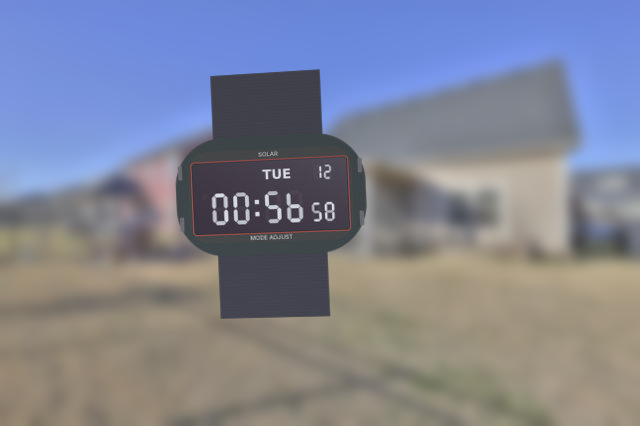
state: 0:56:58
